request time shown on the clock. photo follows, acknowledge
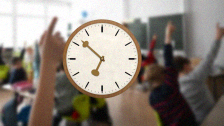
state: 6:52
